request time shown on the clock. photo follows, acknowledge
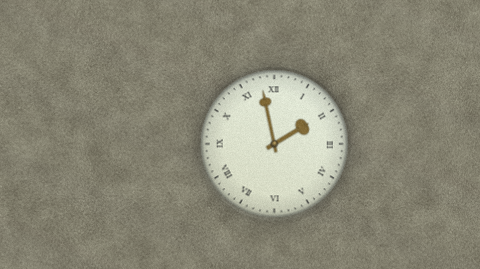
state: 1:58
